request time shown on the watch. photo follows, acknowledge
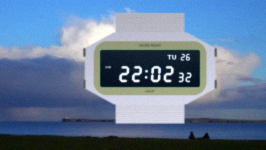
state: 22:02:32
